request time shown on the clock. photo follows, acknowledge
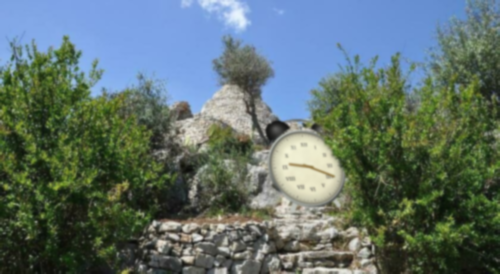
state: 9:19
